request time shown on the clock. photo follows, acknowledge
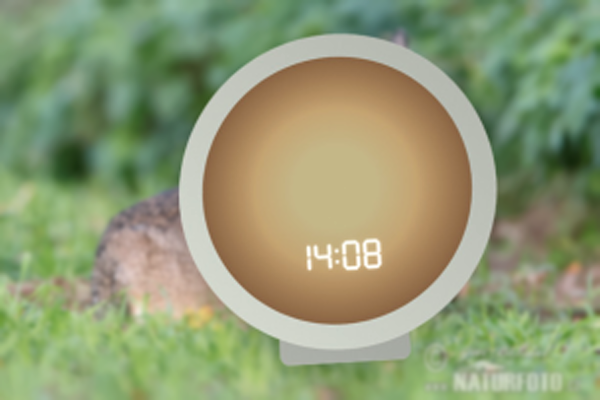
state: 14:08
